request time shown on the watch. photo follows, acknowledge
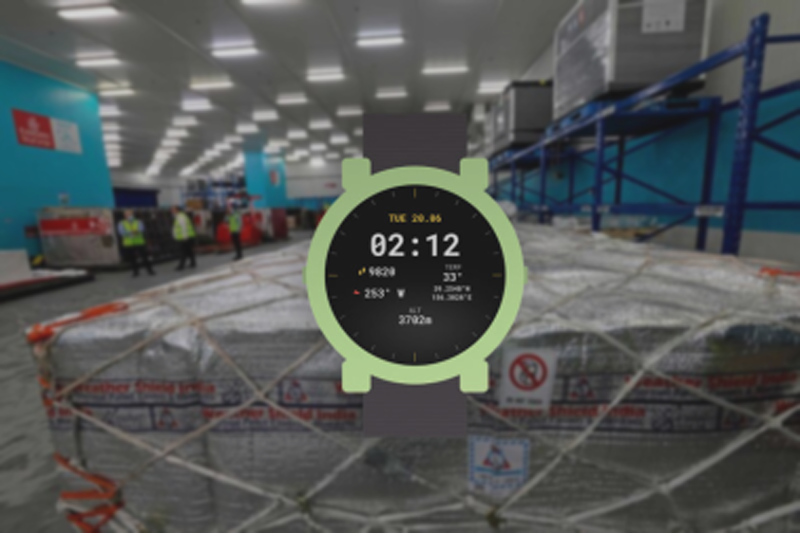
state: 2:12
